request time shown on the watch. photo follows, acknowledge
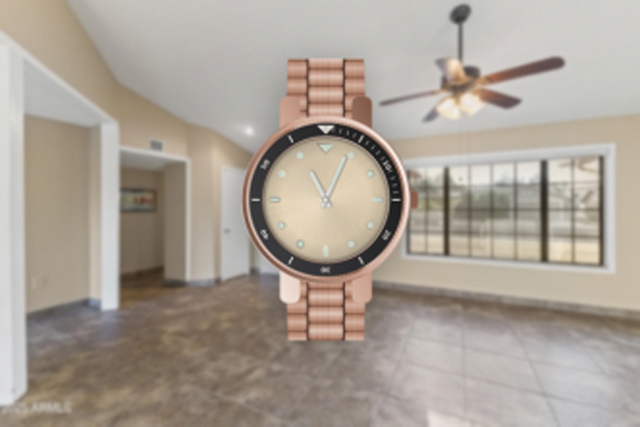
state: 11:04
